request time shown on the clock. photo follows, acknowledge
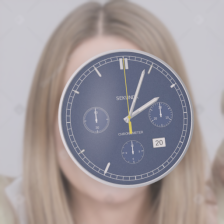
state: 2:04
